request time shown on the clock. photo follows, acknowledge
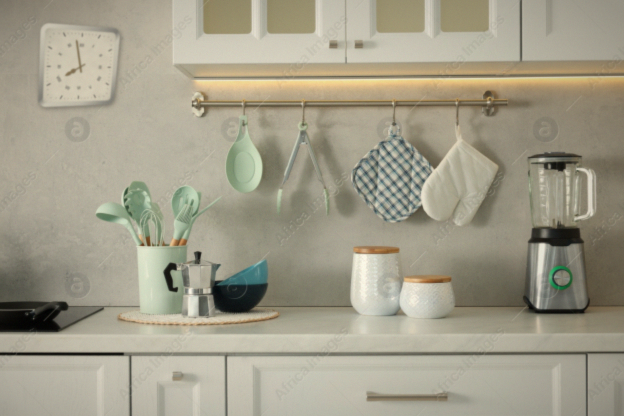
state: 7:58
